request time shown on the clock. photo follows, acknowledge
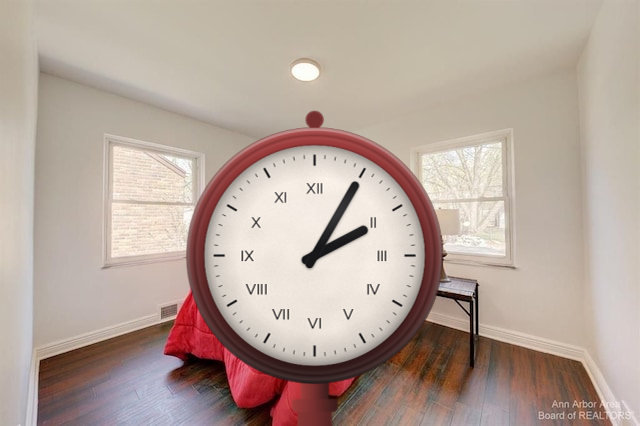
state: 2:05
